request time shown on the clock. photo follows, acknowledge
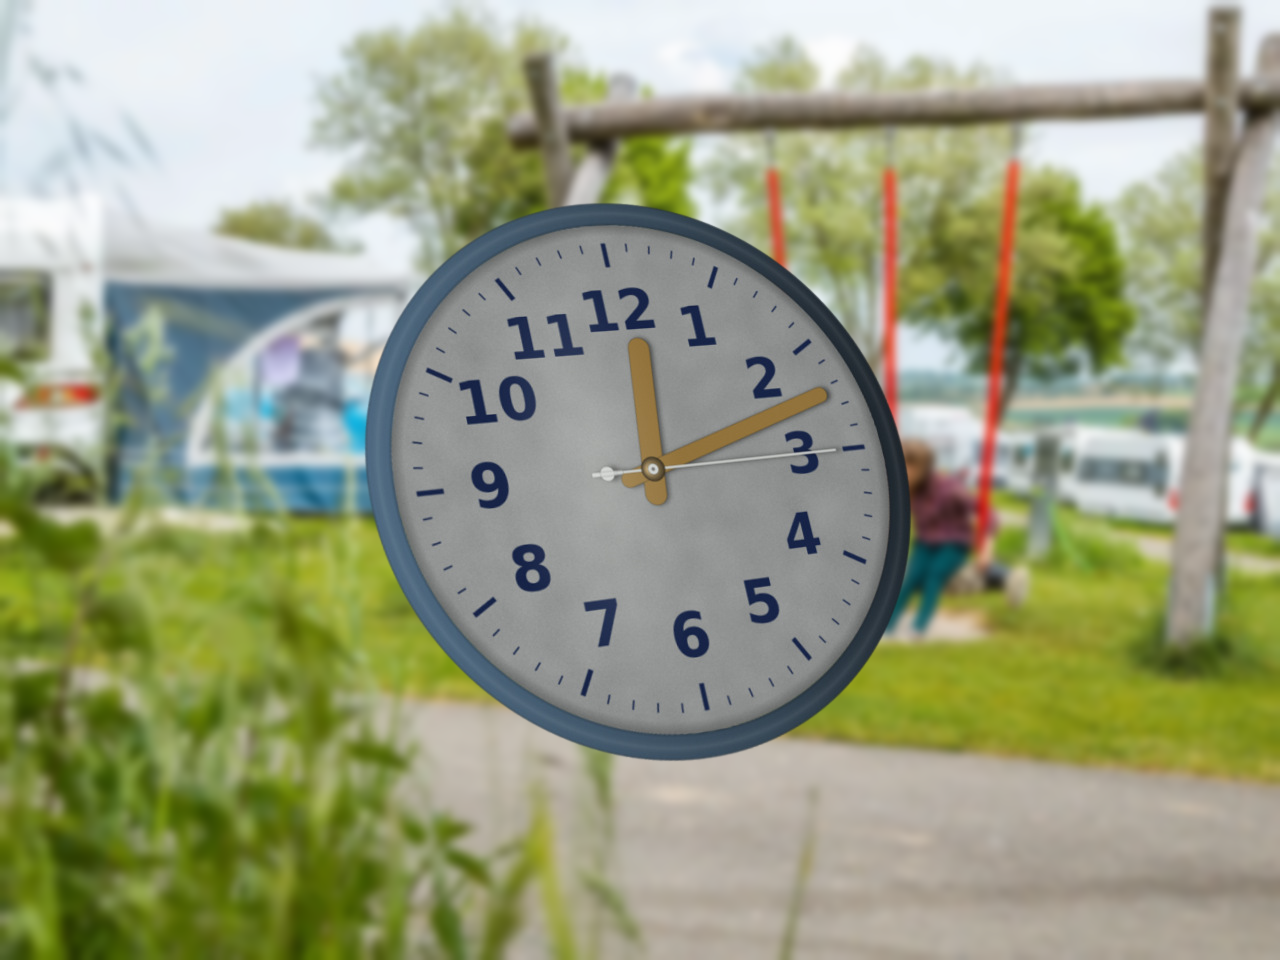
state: 12:12:15
